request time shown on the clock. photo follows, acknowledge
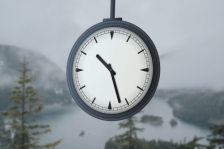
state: 10:27
